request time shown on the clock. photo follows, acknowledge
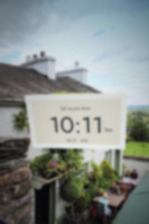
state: 10:11
